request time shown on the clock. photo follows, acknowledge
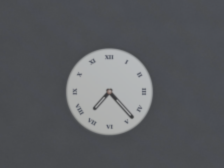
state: 7:23
